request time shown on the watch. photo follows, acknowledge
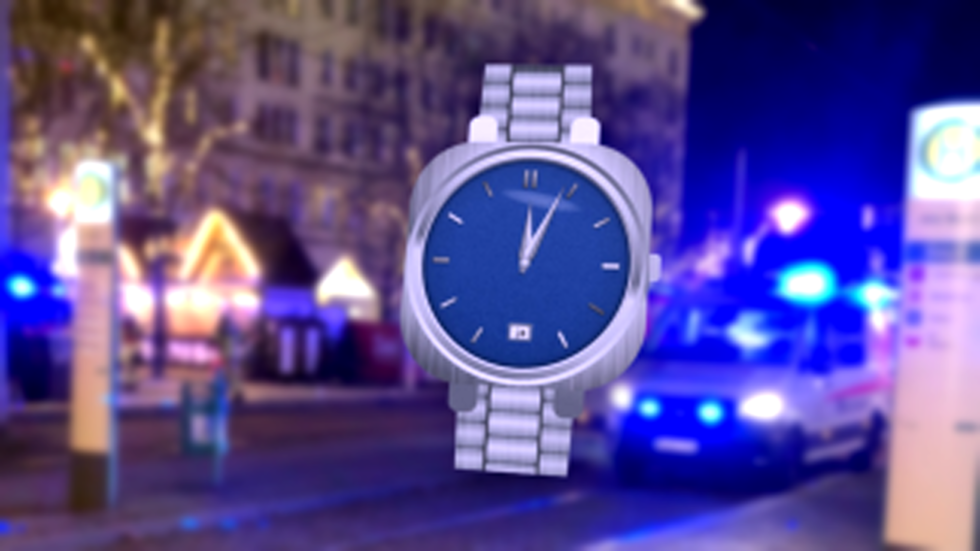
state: 12:04
